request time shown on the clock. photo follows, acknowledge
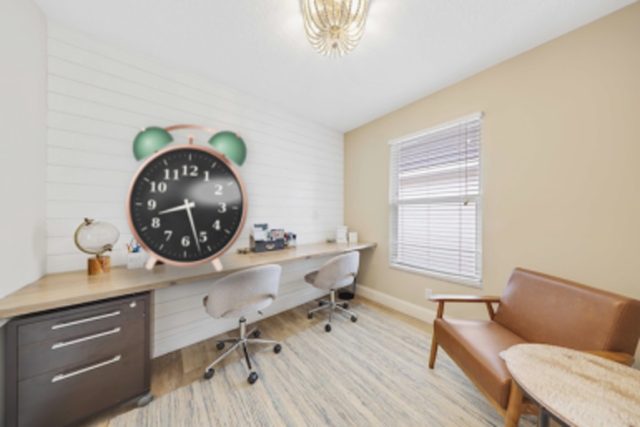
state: 8:27
